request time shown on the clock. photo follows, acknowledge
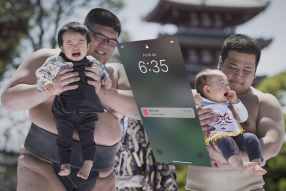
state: 6:35
